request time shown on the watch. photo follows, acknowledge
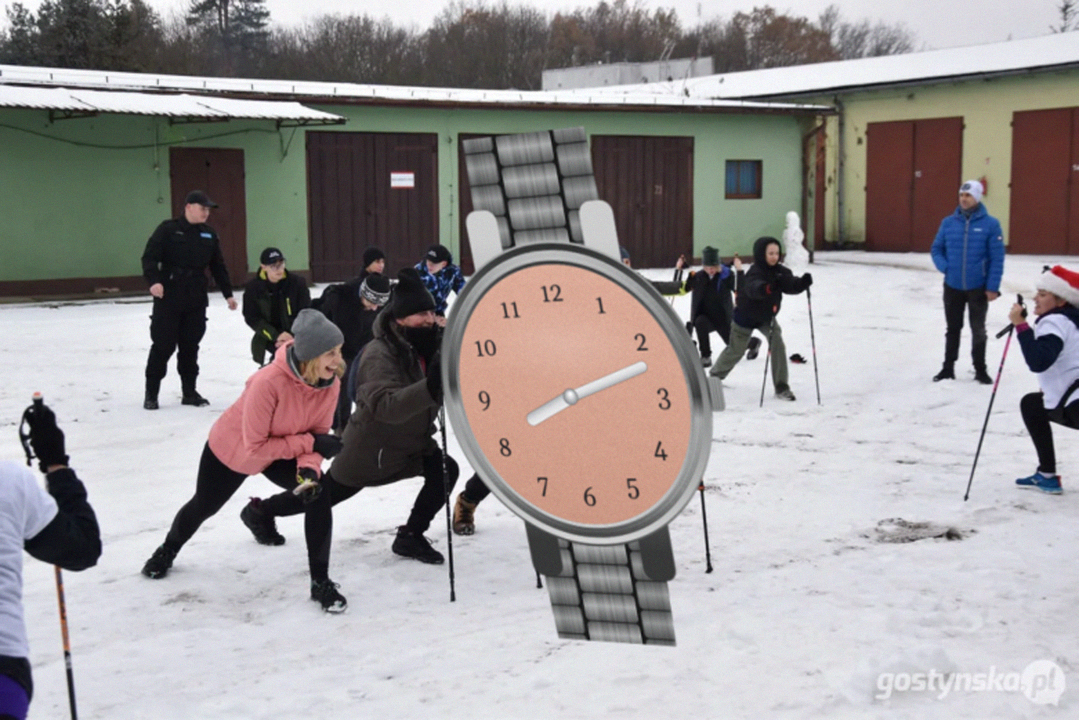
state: 8:12
